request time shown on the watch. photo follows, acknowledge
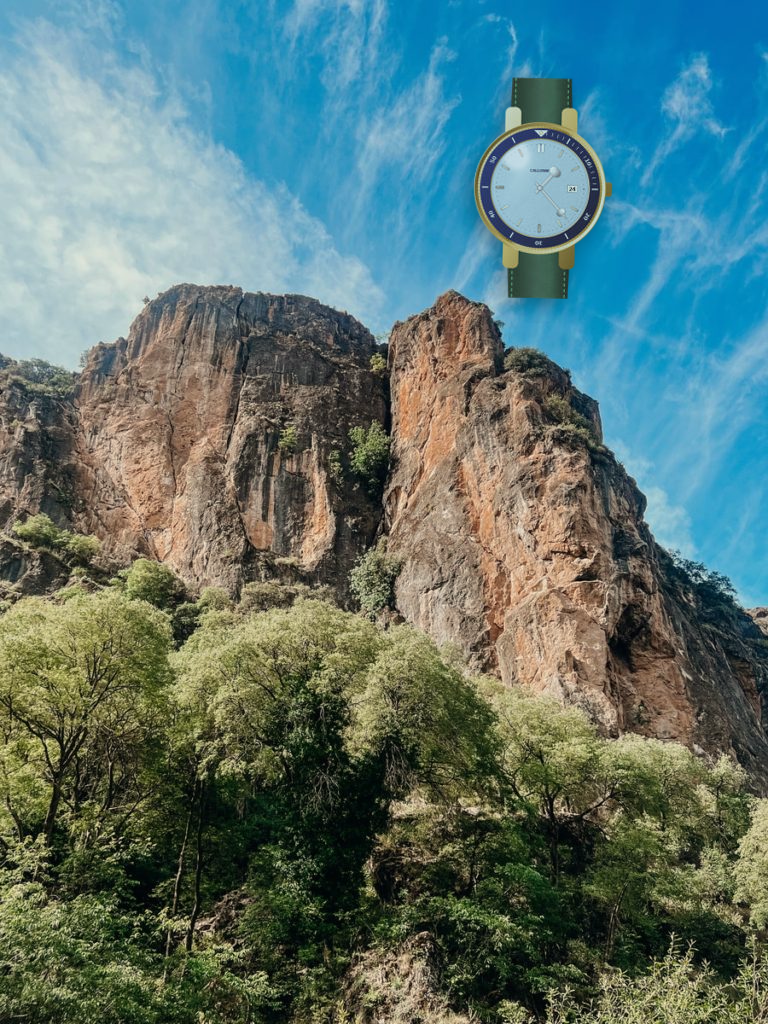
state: 1:23
